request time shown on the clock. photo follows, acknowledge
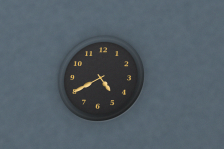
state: 4:40
